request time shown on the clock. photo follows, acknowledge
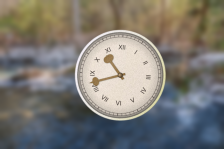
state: 10:42
